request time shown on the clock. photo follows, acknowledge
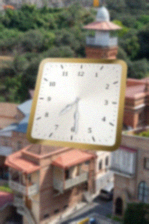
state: 7:29
